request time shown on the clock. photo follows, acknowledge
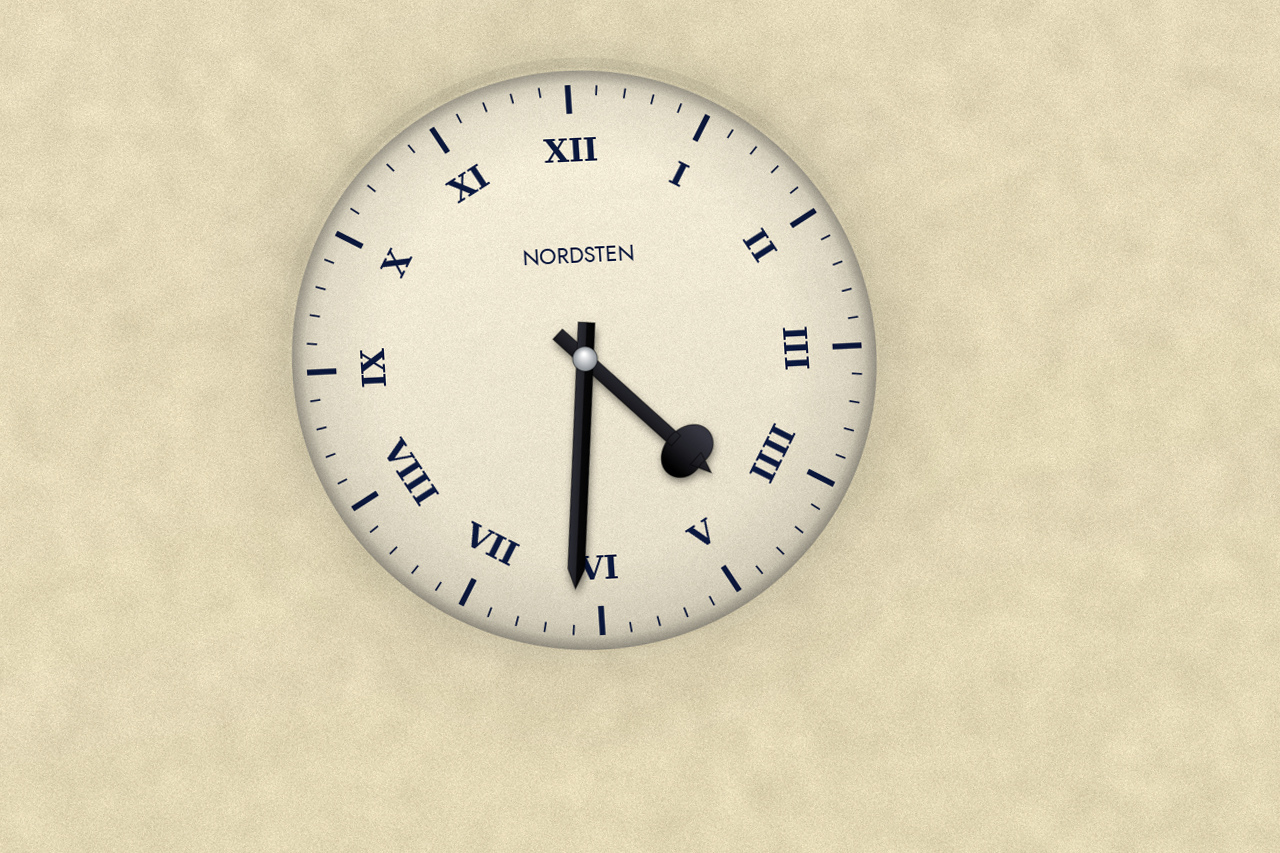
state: 4:31
